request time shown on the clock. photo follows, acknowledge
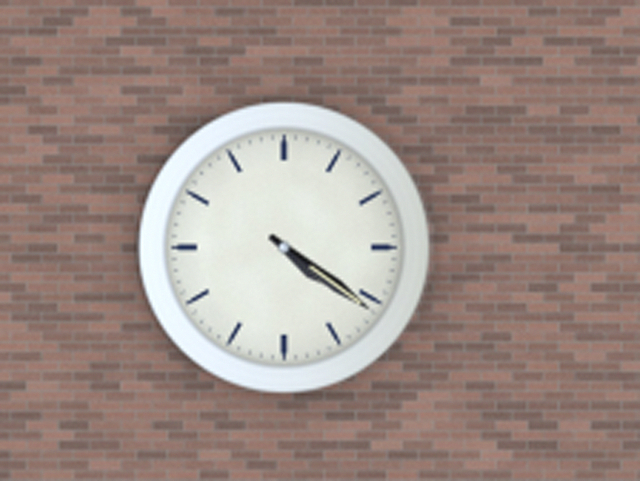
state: 4:21
